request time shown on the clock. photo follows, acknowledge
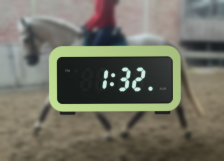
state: 1:32
